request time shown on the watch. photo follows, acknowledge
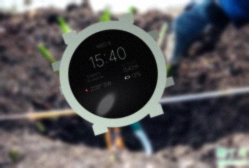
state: 15:40
